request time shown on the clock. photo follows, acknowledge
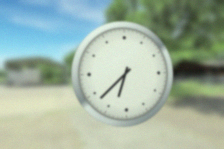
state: 6:38
